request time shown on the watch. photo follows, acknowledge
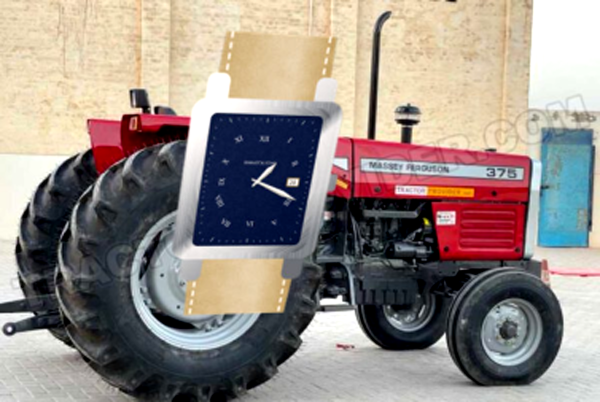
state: 1:19
